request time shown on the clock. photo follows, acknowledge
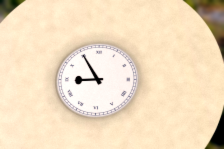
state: 8:55
